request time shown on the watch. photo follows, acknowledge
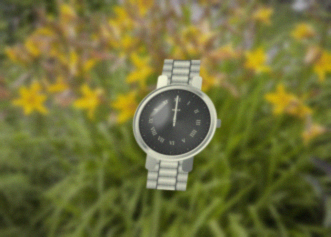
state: 12:00
